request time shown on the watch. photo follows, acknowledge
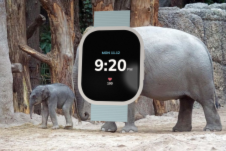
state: 9:20
